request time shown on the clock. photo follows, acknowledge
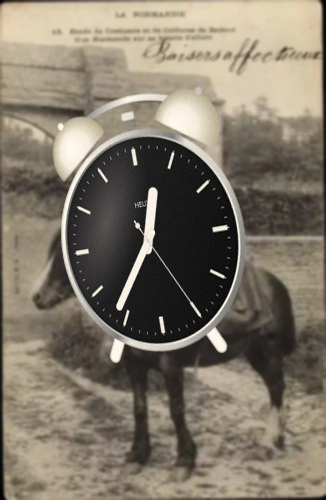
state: 12:36:25
